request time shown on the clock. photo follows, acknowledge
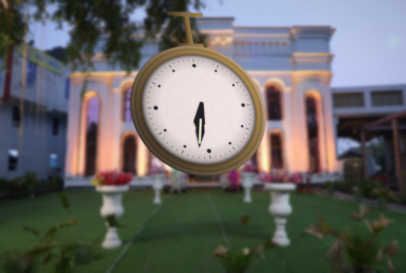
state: 6:32
